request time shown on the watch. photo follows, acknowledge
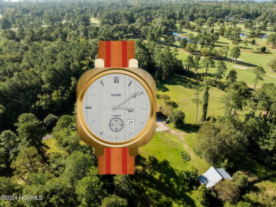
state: 3:09
